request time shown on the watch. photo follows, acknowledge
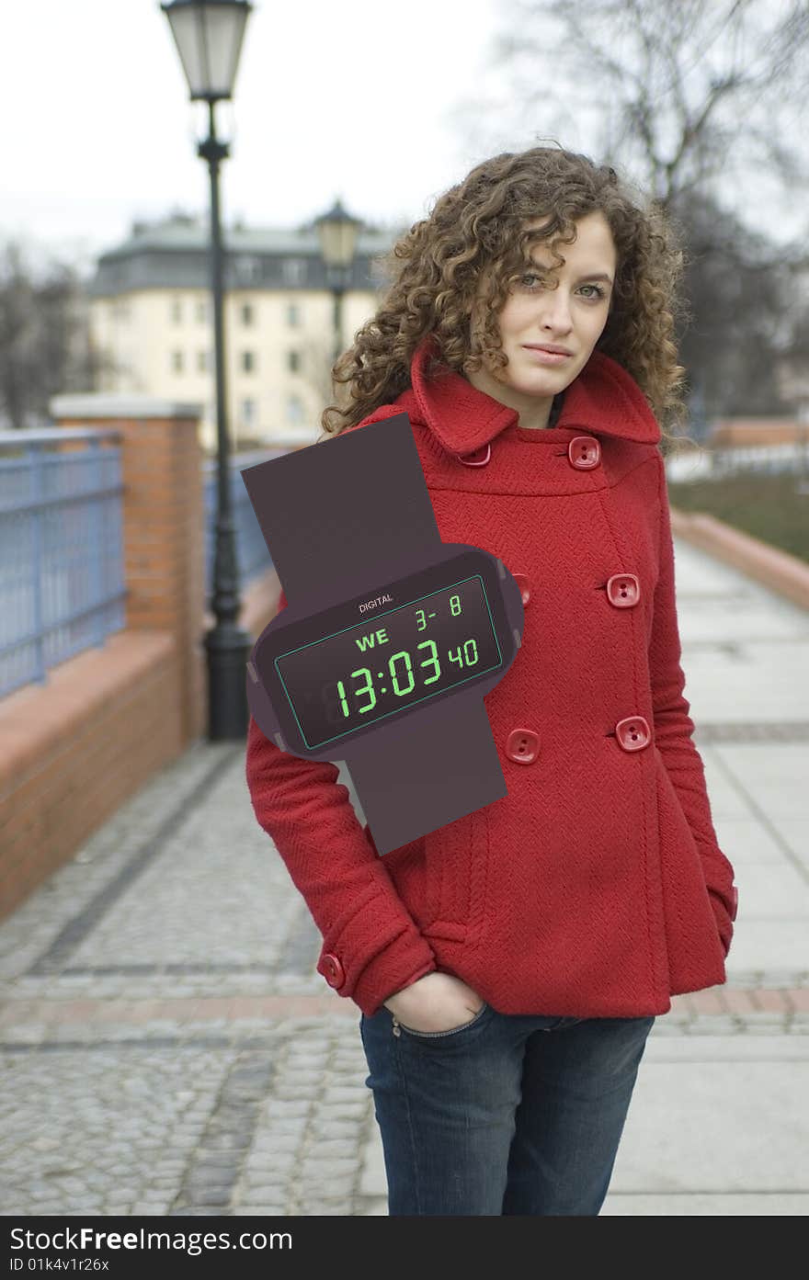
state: 13:03:40
